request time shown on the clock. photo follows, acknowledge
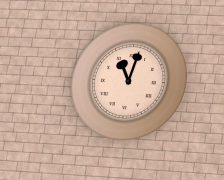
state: 11:02
